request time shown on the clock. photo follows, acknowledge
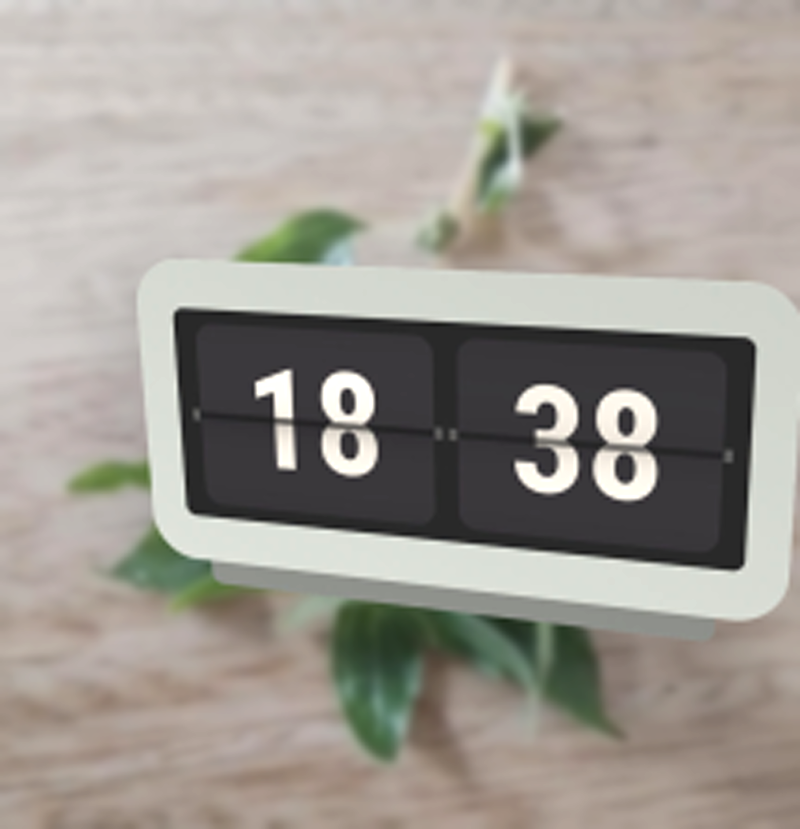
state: 18:38
